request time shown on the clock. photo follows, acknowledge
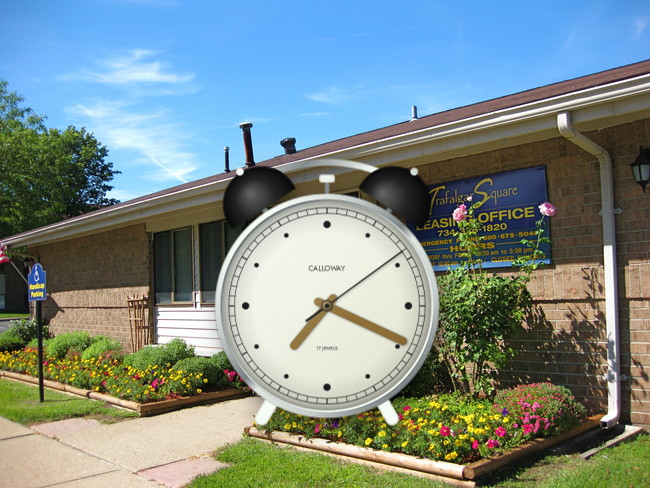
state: 7:19:09
